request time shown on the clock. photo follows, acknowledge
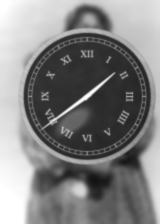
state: 1:39
